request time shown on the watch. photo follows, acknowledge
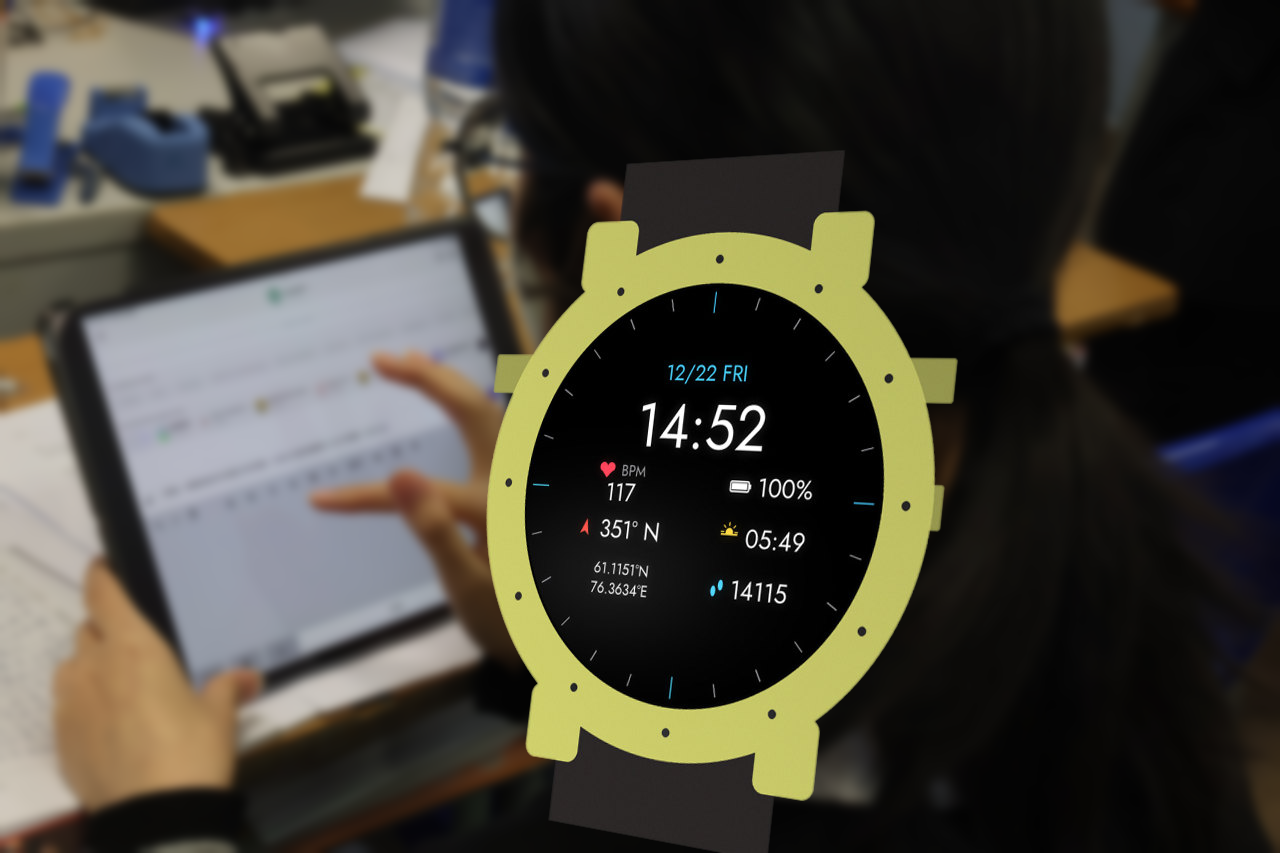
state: 14:52
